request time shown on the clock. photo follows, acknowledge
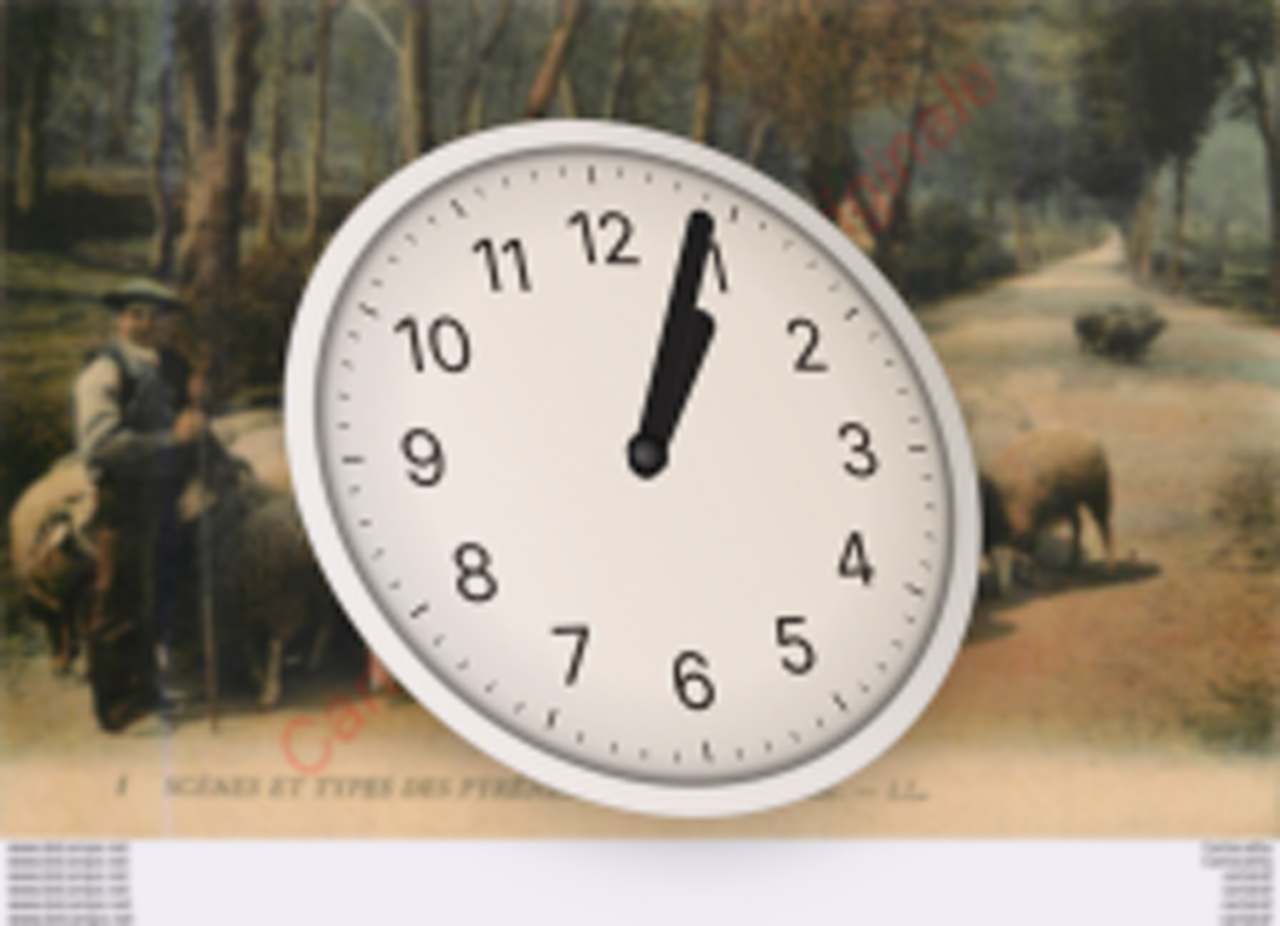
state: 1:04
